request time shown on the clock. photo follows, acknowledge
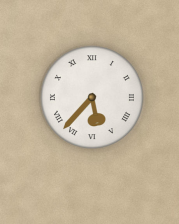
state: 5:37
